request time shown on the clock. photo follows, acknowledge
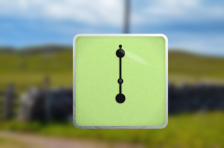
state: 6:00
